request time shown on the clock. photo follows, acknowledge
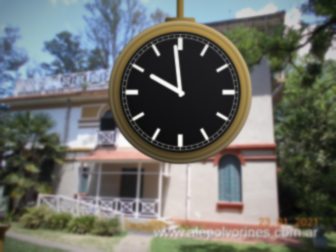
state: 9:59
